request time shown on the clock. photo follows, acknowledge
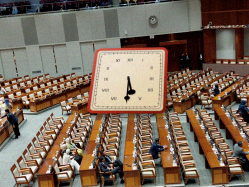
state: 5:30
